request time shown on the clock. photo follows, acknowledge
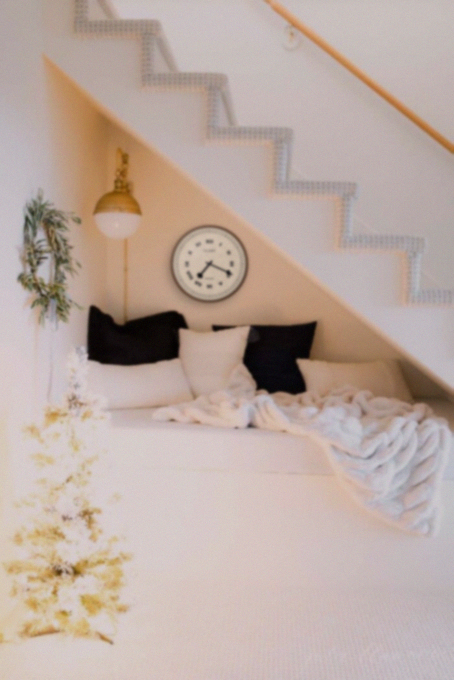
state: 7:19
